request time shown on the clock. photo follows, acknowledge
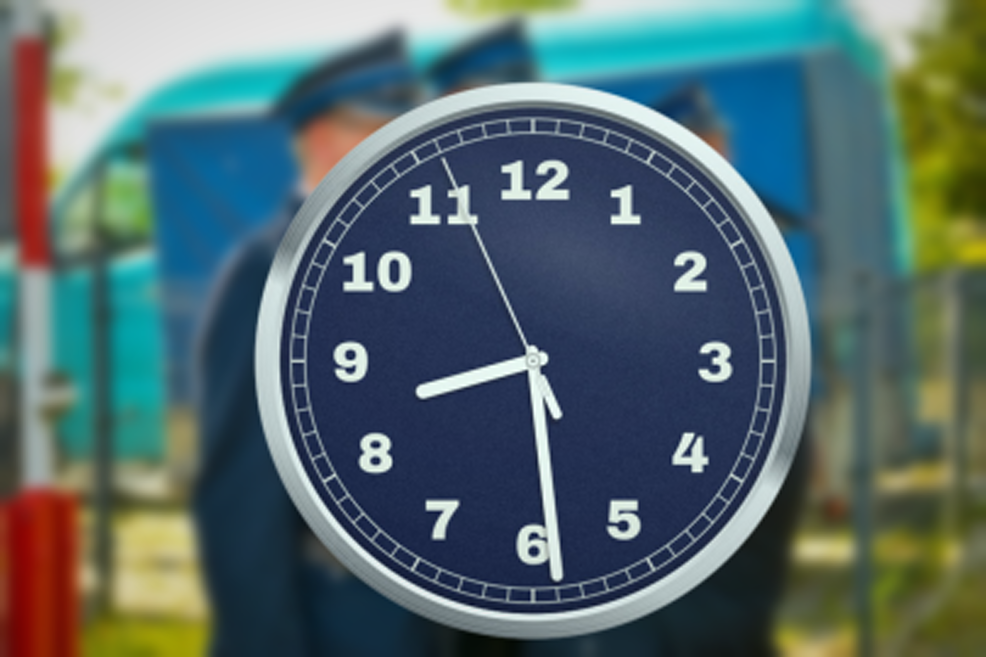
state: 8:28:56
